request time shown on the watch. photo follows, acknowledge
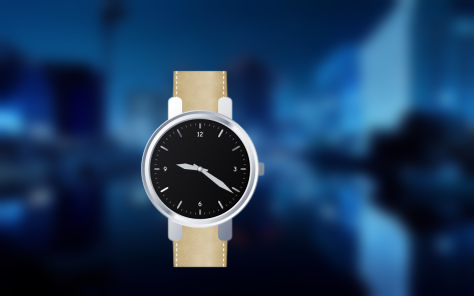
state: 9:21
